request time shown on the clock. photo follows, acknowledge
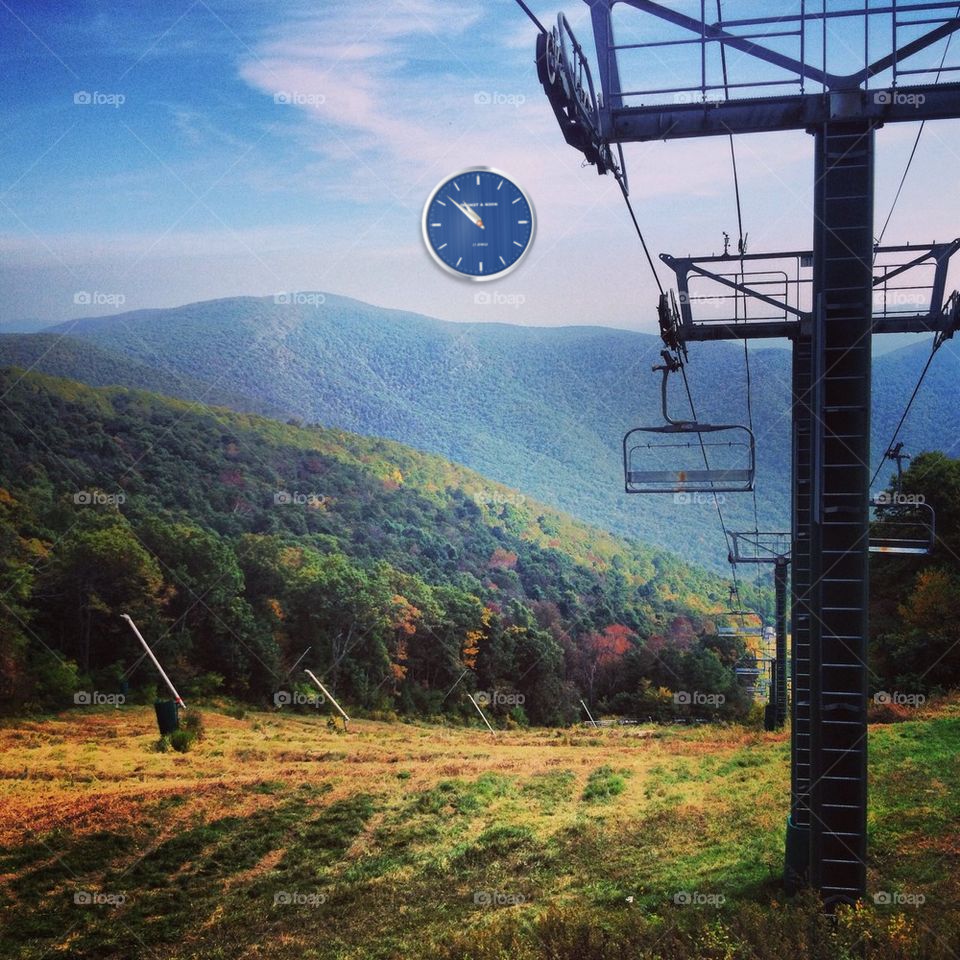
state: 10:52
